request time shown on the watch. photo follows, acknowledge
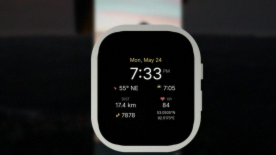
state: 7:33
